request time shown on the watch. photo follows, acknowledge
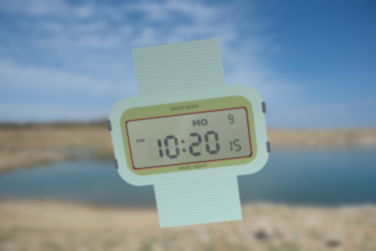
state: 10:20:15
